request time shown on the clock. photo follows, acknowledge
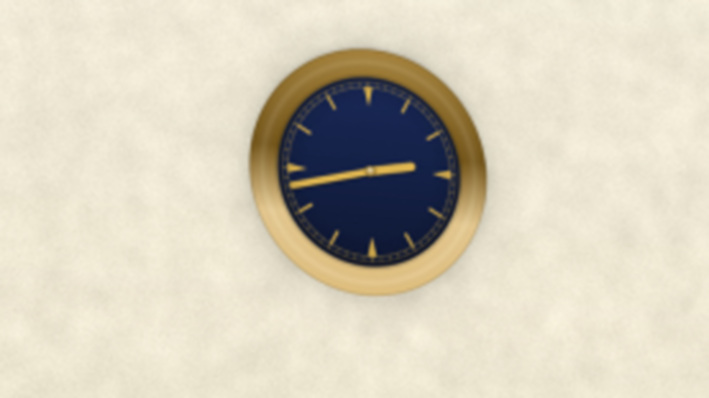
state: 2:43
